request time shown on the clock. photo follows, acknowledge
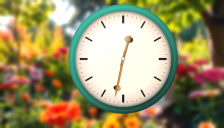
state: 12:32
